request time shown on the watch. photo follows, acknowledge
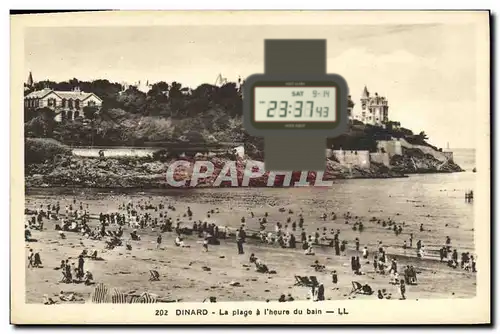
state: 23:37:43
